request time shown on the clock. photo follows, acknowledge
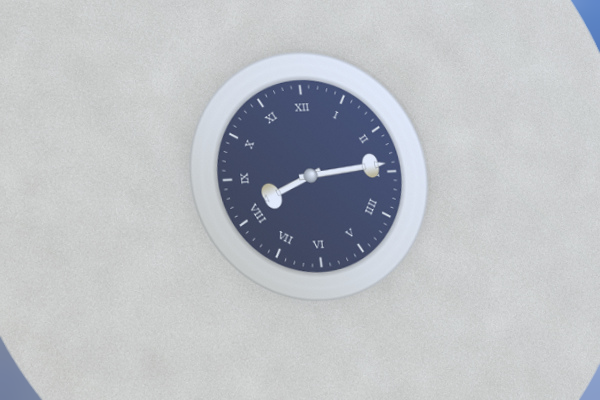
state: 8:14
